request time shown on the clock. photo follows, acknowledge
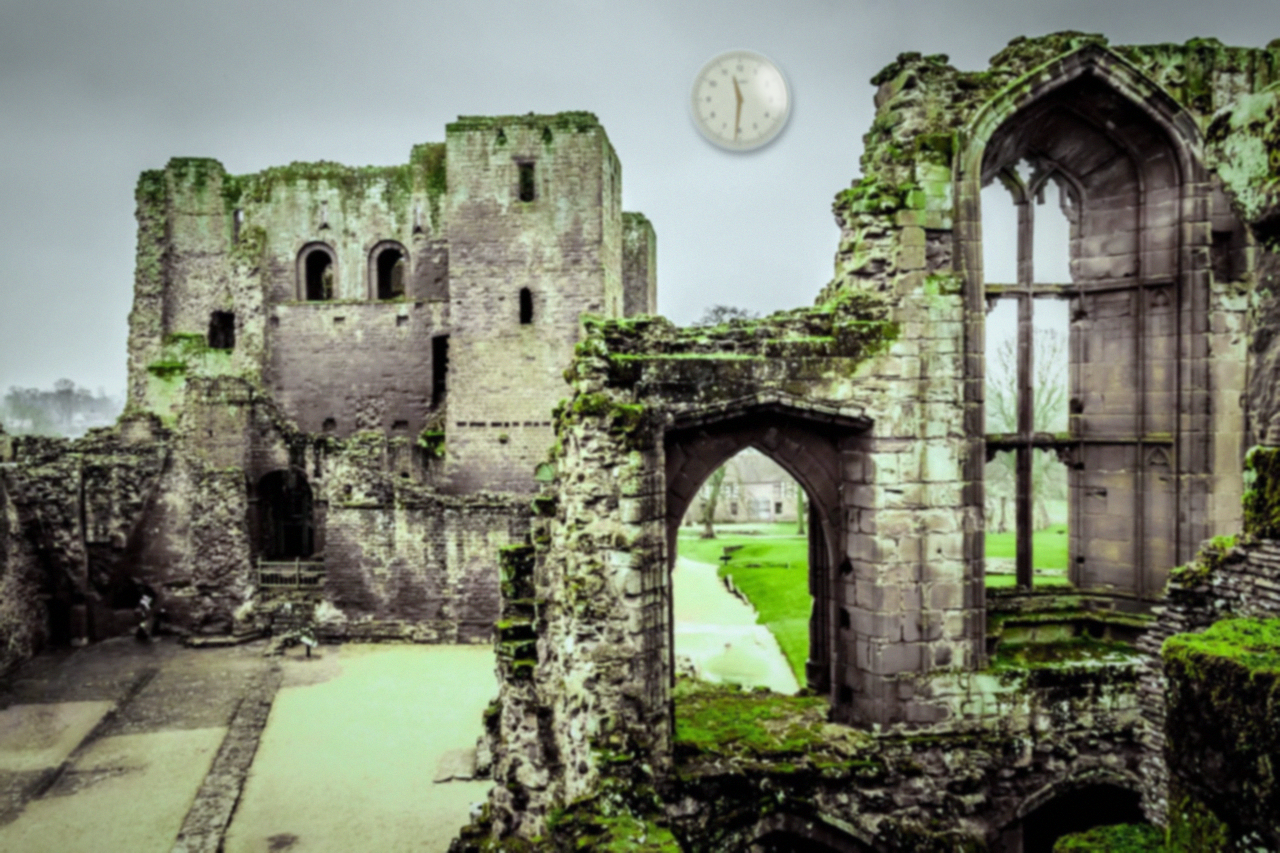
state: 11:31
